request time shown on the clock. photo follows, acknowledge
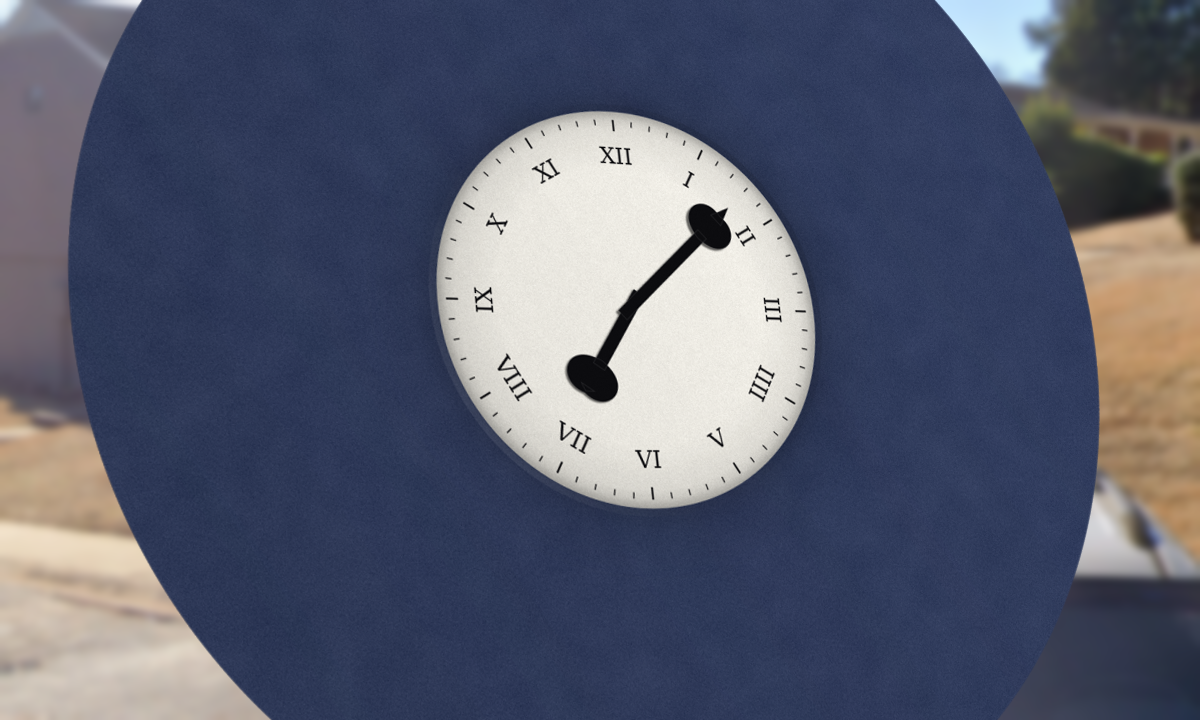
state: 7:08
